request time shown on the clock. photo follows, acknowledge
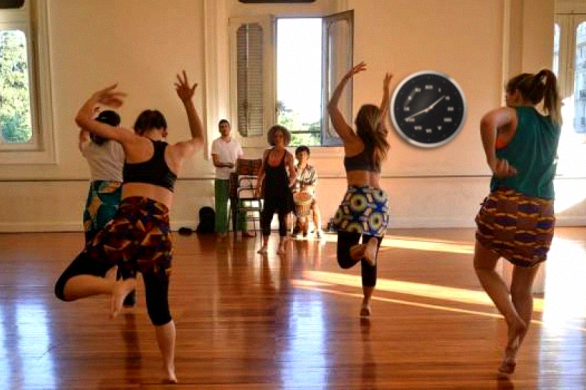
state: 1:41
